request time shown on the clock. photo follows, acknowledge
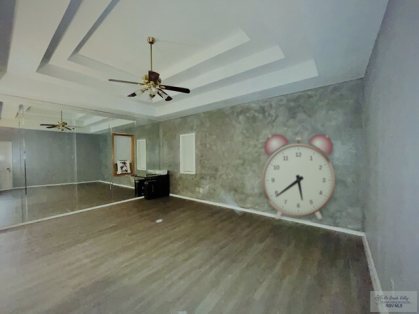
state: 5:39
